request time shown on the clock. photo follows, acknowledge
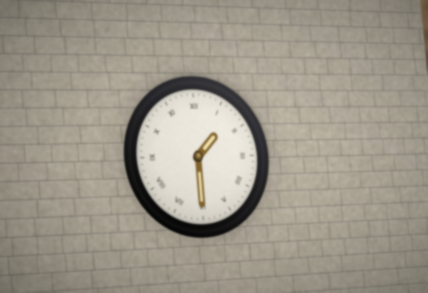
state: 1:30
